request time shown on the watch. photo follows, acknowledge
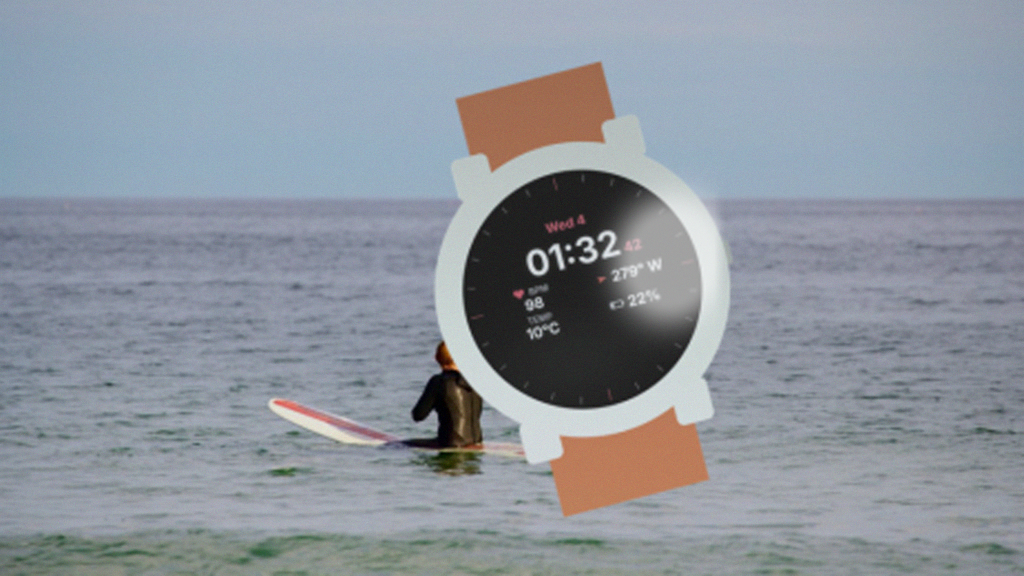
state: 1:32
